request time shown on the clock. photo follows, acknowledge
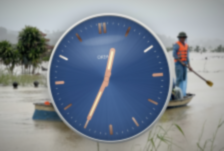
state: 12:35
